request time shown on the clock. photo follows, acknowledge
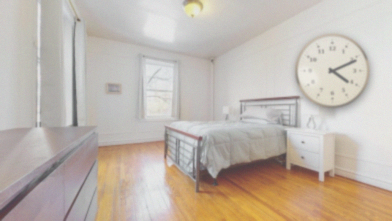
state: 4:11
